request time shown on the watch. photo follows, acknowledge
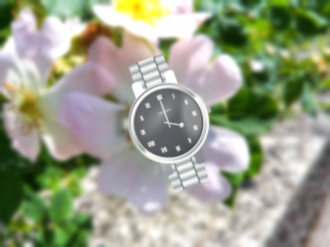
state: 4:00
